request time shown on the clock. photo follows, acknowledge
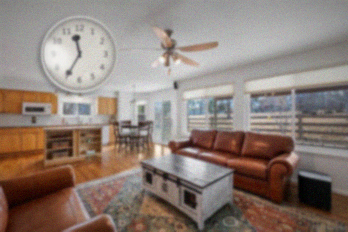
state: 11:35
